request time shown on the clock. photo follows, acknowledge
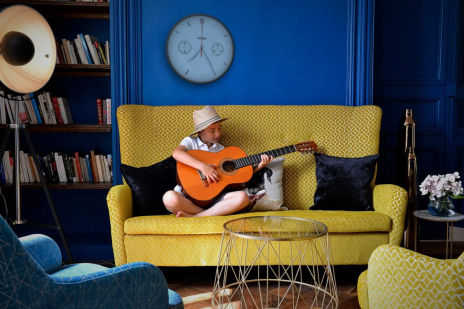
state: 7:25
